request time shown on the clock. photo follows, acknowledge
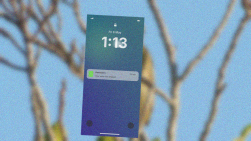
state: 1:13
